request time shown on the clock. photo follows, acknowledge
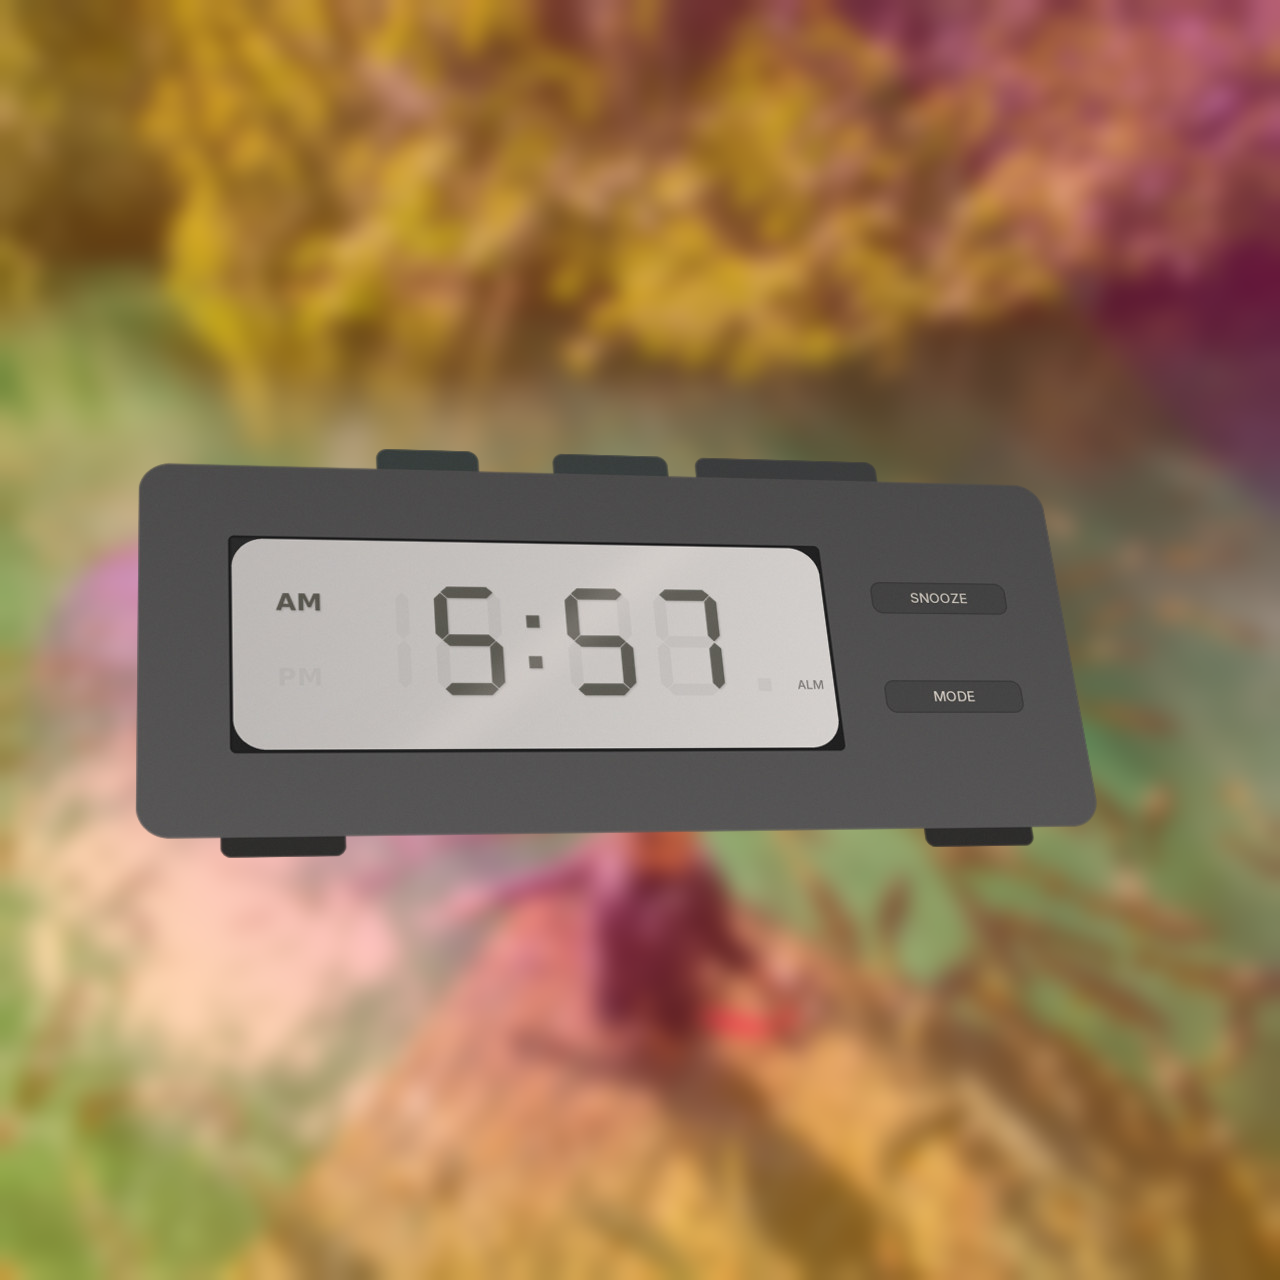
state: 5:57
